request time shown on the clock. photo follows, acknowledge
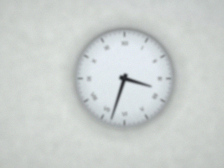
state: 3:33
